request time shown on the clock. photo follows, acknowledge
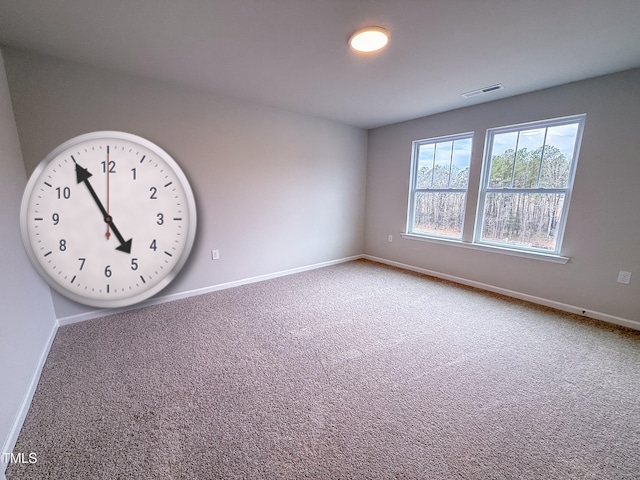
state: 4:55:00
